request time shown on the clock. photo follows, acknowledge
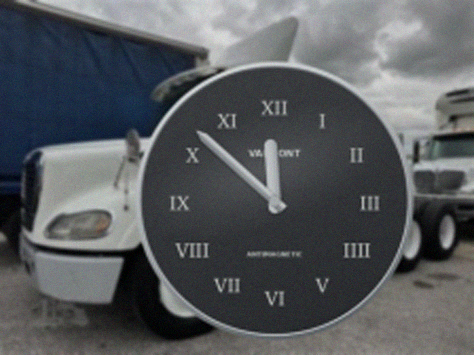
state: 11:52
